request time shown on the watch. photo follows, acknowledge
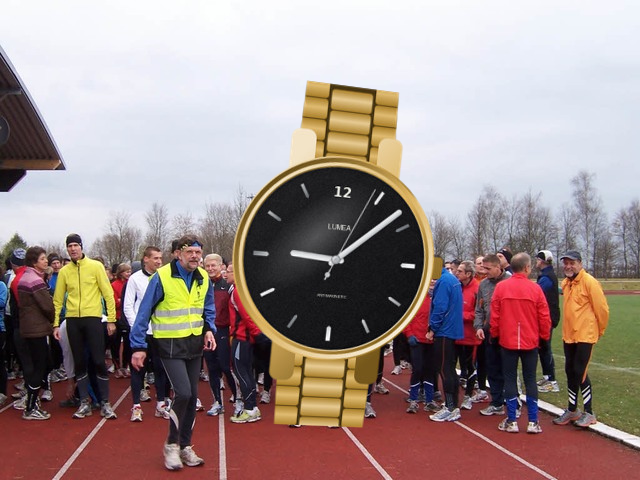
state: 9:08:04
